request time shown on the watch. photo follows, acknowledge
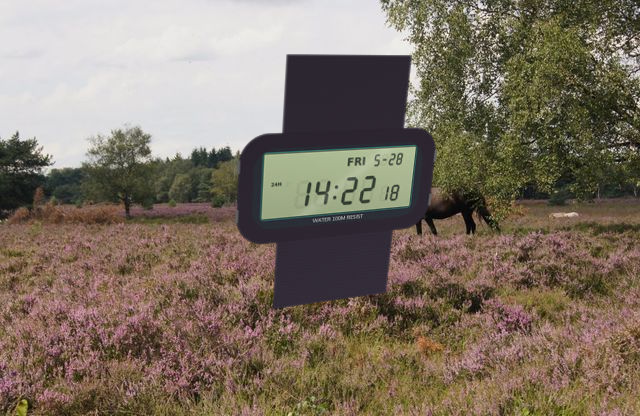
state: 14:22:18
